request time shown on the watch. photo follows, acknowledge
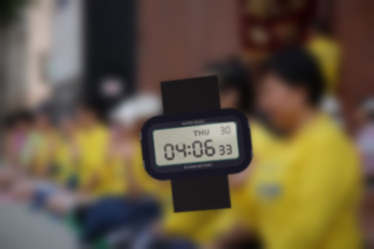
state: 4:06:33
